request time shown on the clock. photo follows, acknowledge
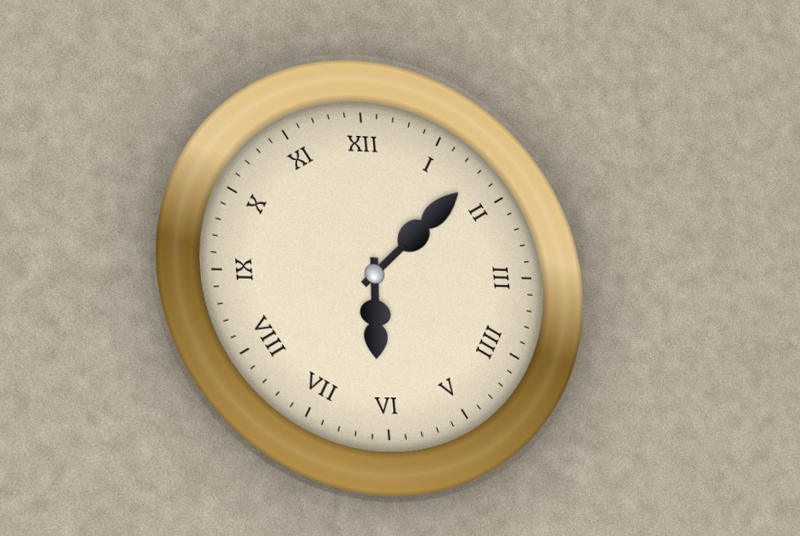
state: 6:08
